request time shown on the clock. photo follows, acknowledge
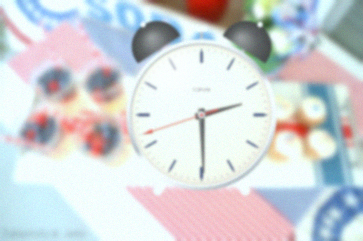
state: 2:29:42
